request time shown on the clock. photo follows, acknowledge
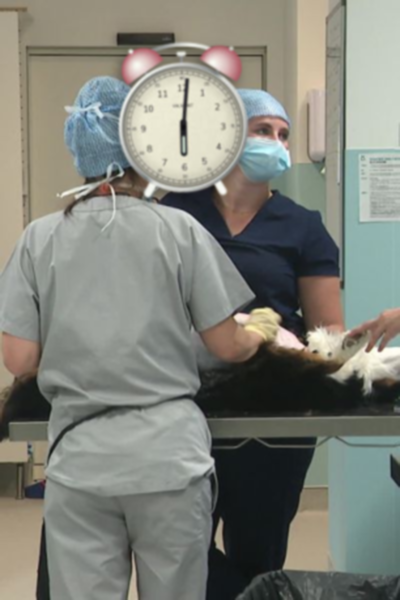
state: 6:01
